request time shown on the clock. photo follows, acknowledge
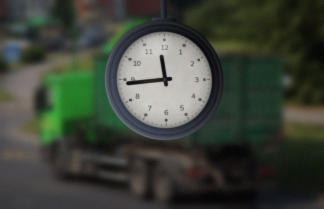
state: 11:44
